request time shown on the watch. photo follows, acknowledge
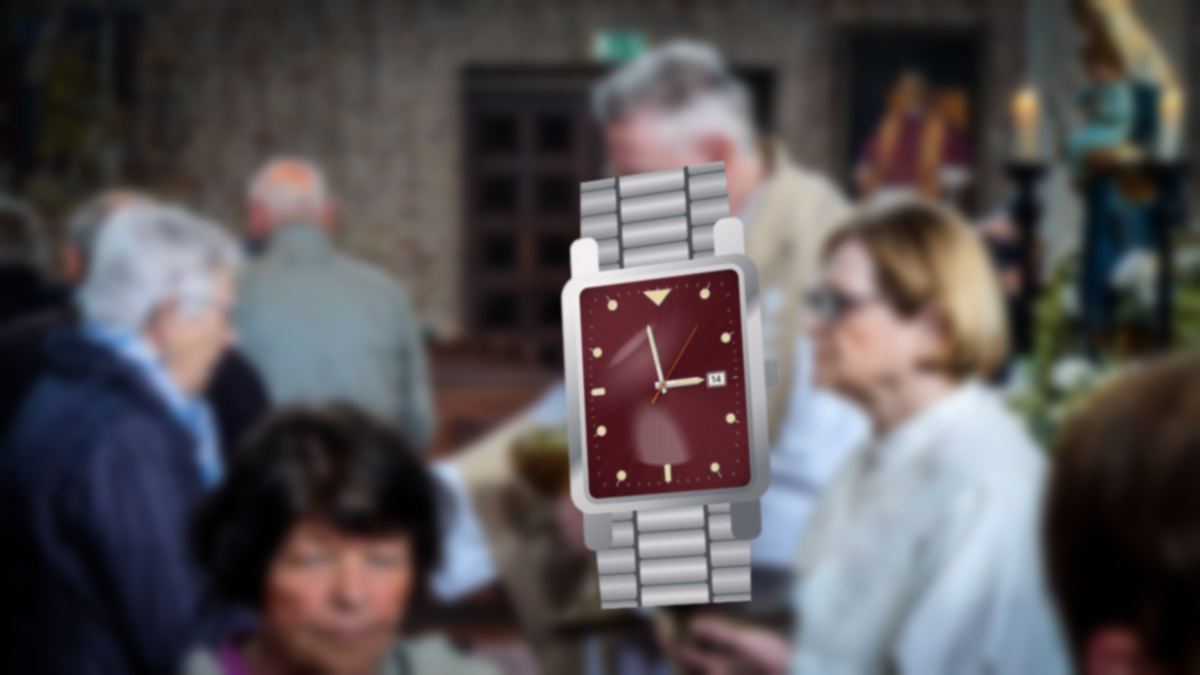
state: 2:58:06
